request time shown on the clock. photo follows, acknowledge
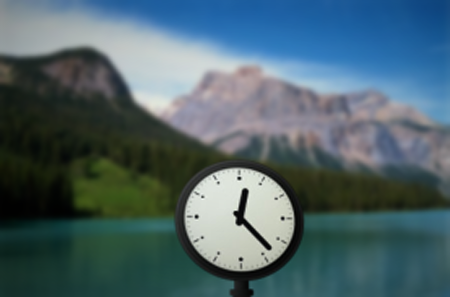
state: 12:23
